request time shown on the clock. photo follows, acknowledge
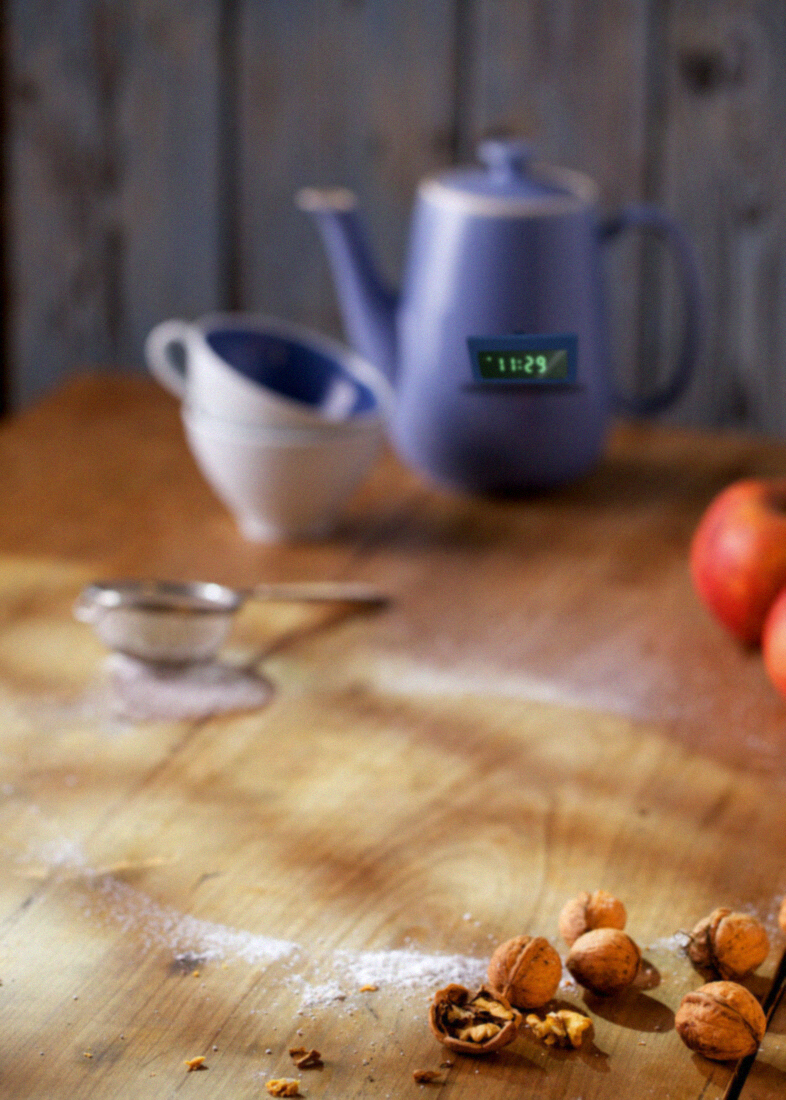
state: 11:29
